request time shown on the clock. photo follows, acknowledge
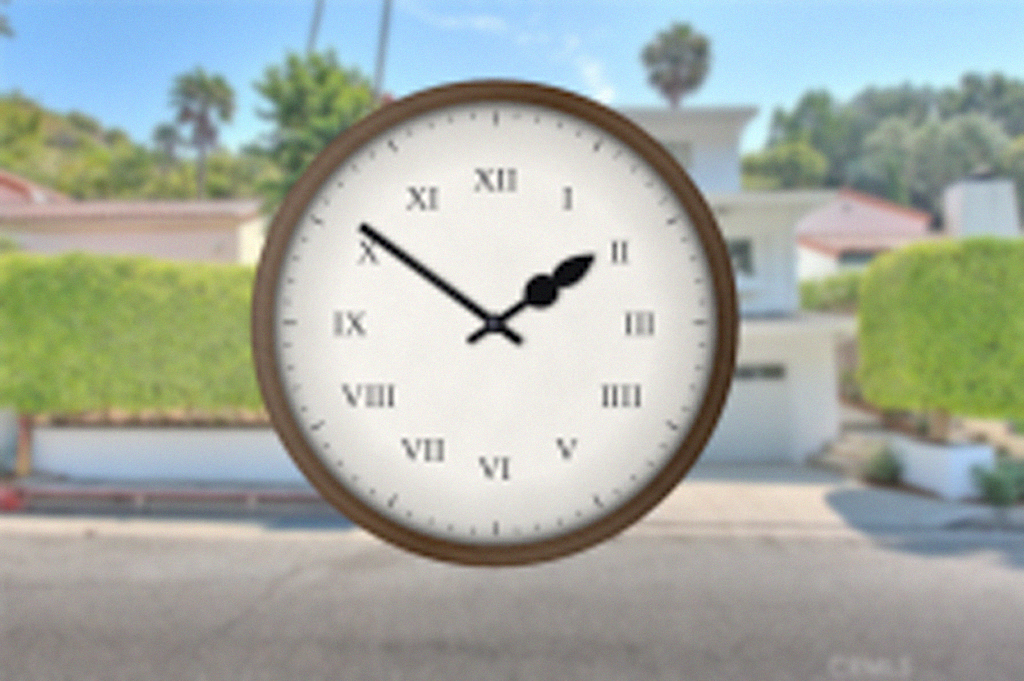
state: 1:51
